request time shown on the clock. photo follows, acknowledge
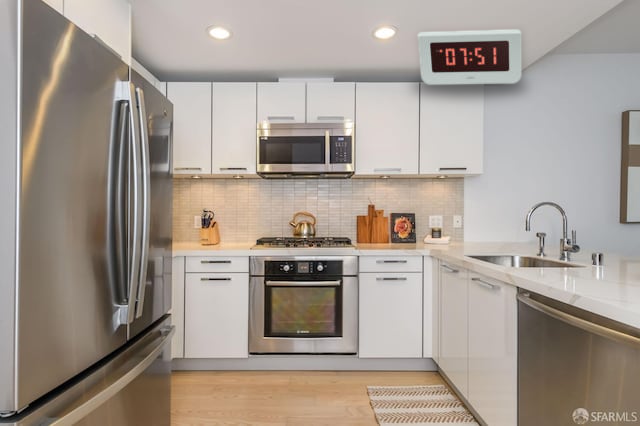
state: 7:51
